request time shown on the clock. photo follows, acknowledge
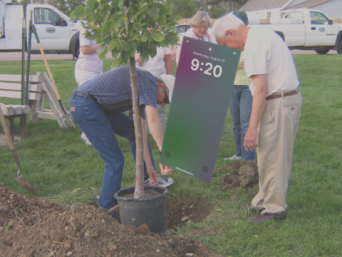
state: 9:20
